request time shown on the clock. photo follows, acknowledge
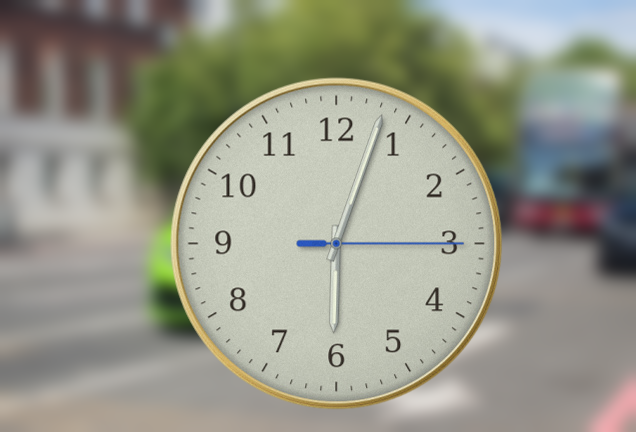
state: 6:03:15
